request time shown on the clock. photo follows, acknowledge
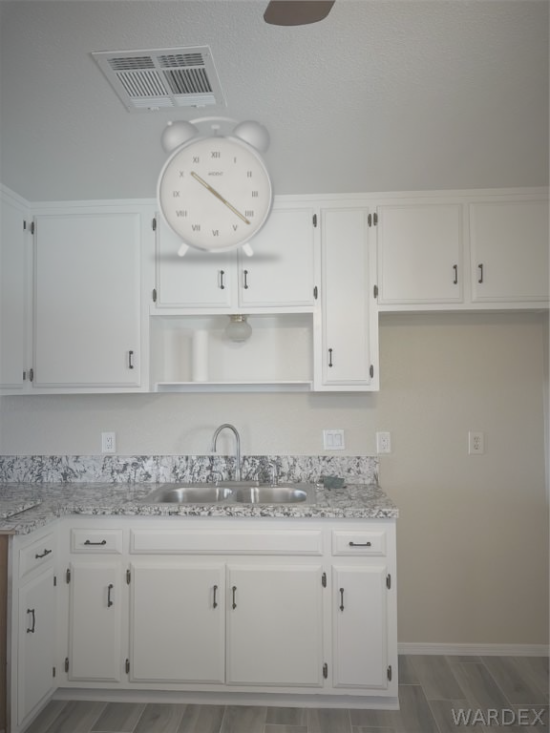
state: 10:22
